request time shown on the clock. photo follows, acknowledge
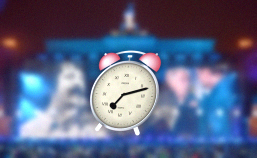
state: 7:12
